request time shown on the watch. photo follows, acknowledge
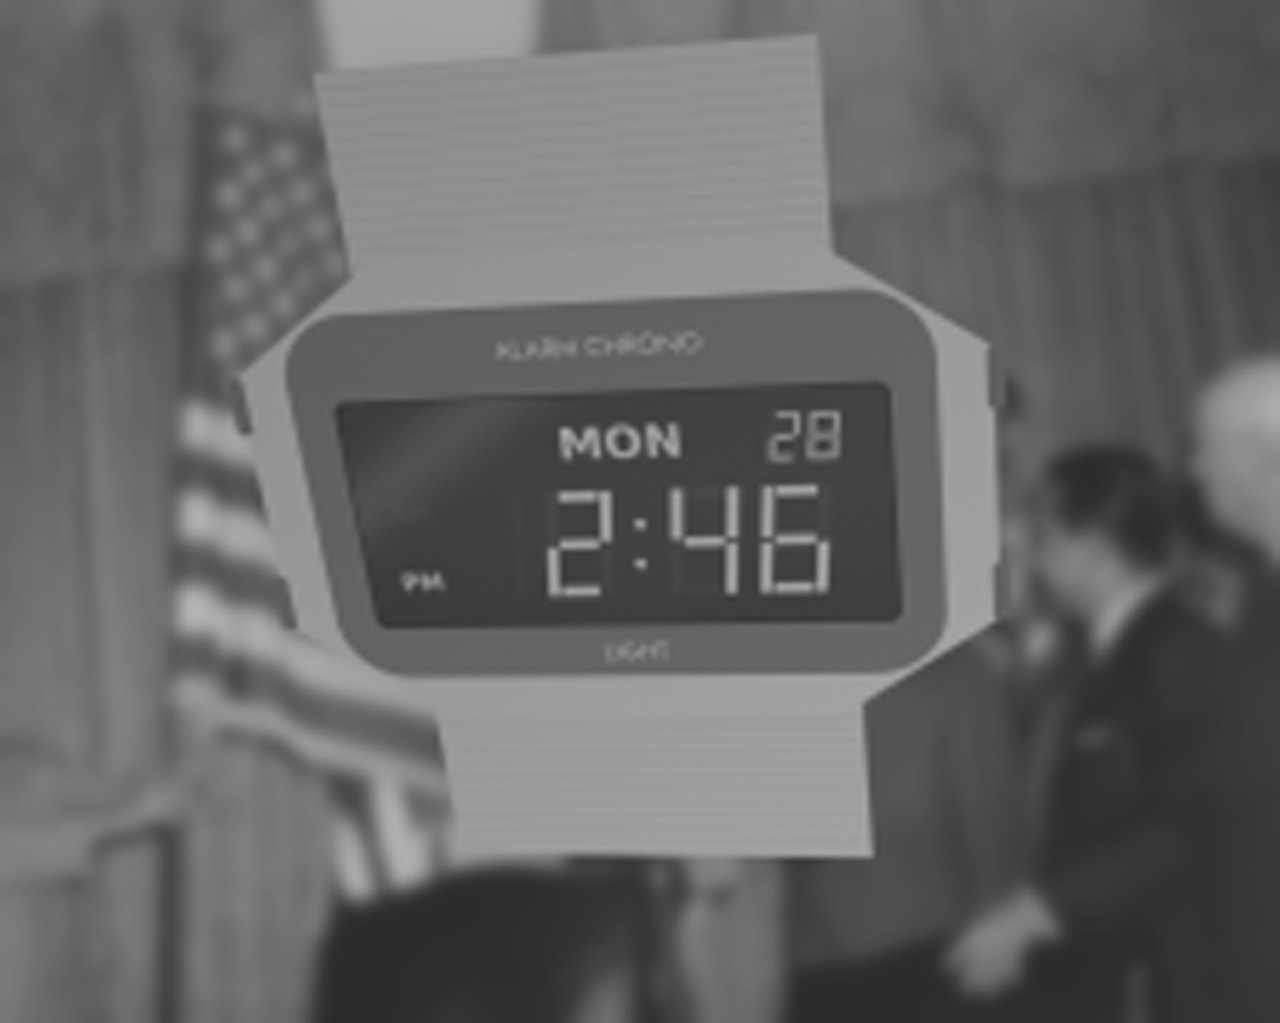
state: 2:46
